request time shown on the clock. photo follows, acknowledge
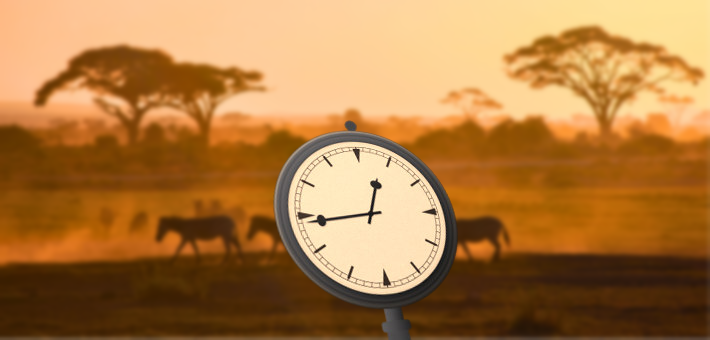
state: 12:44
